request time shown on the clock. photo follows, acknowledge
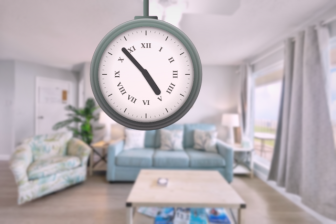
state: 4:53
